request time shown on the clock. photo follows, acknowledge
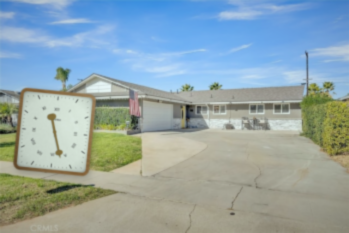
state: 11:27
